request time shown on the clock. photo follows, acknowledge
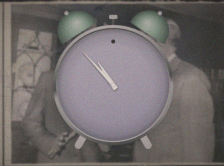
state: 10:53
